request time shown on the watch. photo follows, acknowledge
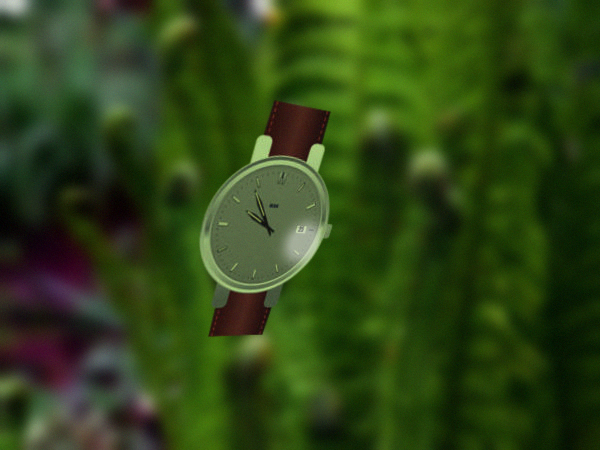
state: 9:54
